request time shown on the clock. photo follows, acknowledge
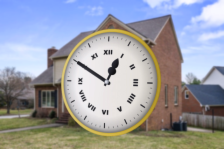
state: 12:50
